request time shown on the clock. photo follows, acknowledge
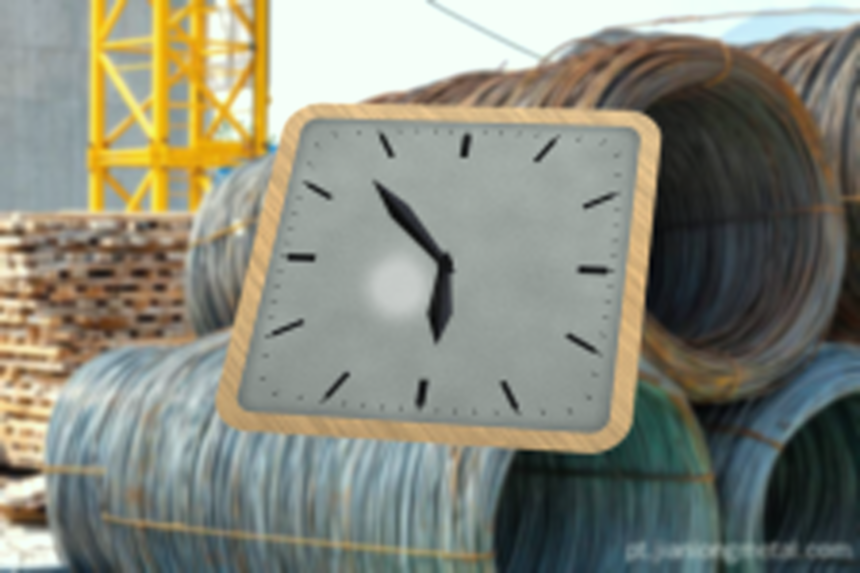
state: 5:53
